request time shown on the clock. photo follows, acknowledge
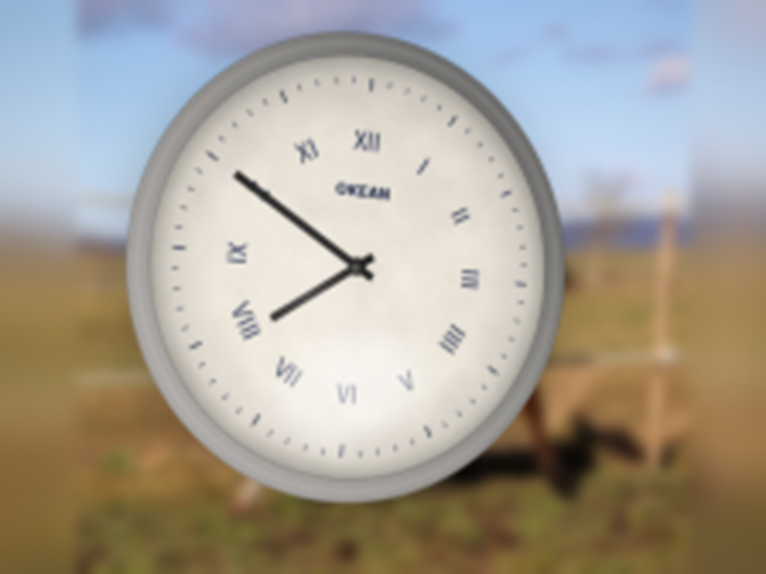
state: 7:50
